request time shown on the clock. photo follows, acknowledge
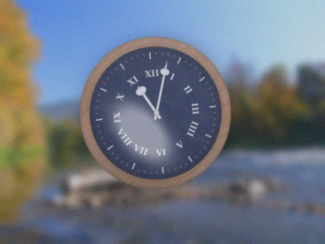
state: 11:03
